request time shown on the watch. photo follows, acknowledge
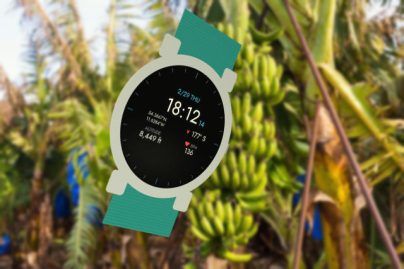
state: 18:12
